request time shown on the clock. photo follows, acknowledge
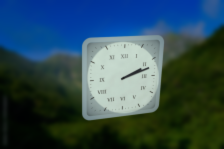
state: 2:12
